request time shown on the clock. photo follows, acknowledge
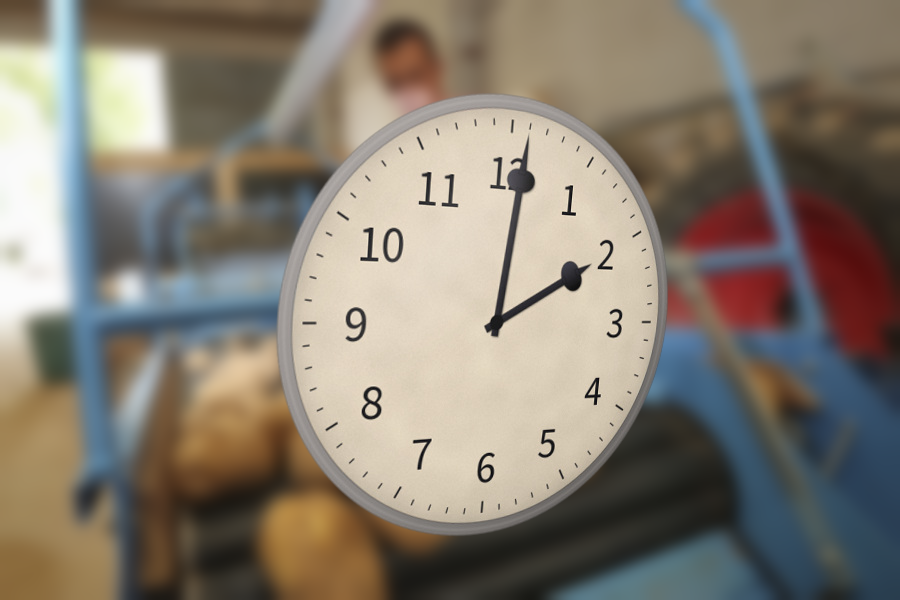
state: 2:01
